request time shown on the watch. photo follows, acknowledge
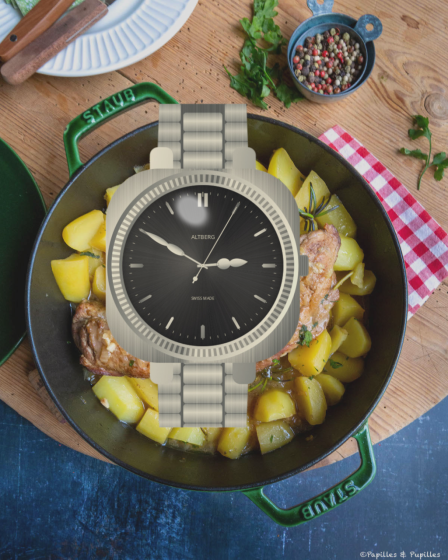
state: 2:50:05
